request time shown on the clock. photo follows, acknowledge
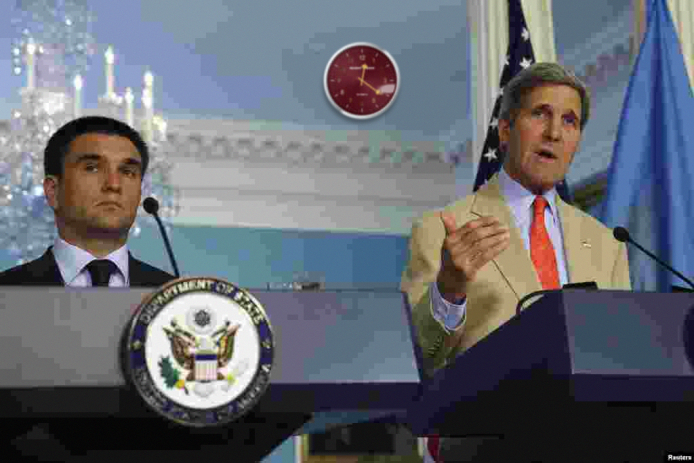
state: 12:21
